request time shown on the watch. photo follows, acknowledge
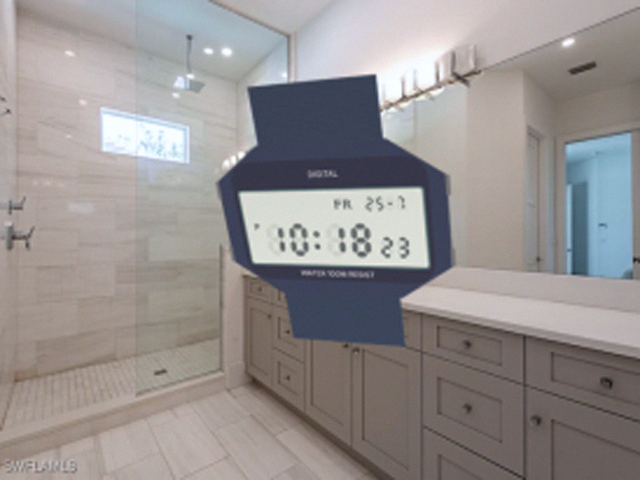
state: 10:18:23
